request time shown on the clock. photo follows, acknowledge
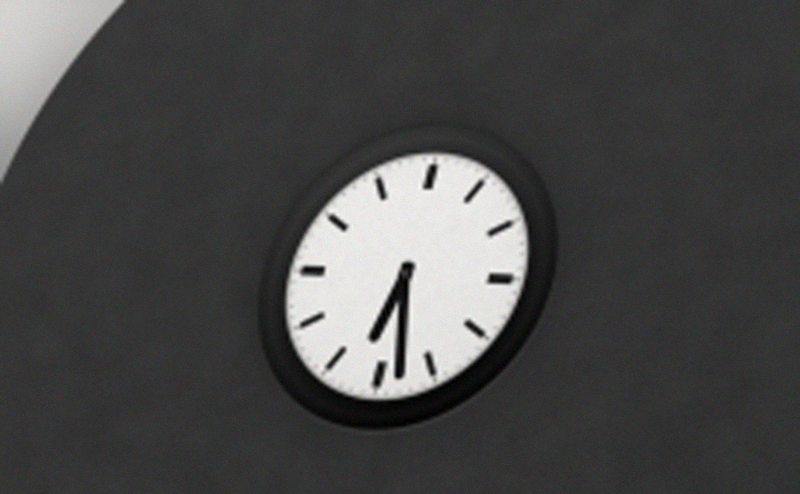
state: 6:28
